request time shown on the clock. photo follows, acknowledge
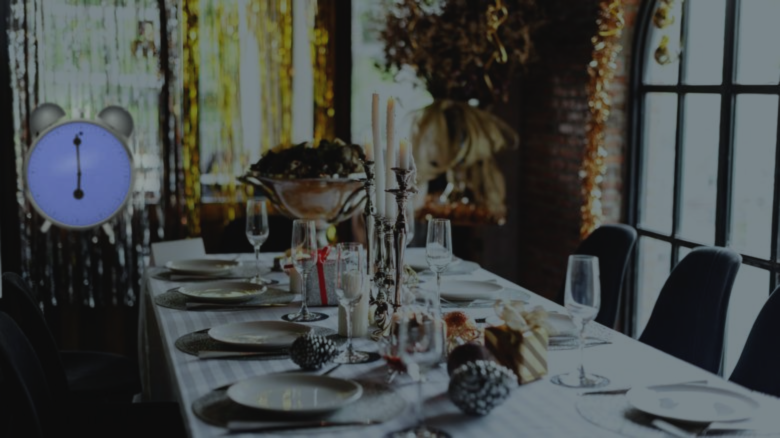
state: 5:59
